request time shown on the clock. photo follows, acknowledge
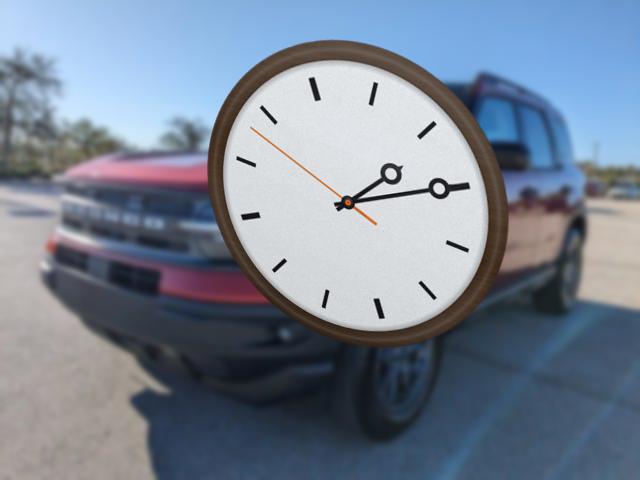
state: 2:14:53
